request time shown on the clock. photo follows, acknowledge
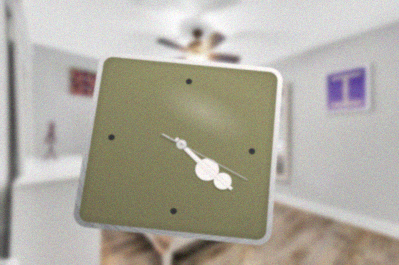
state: 4:21:19
